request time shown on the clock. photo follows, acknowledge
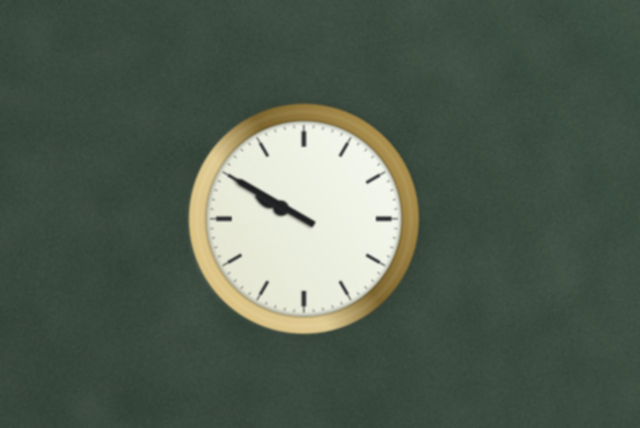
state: 9:50
